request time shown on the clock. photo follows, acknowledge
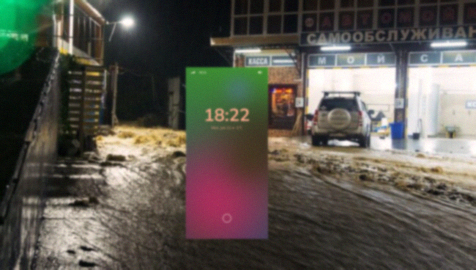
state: 18:22
